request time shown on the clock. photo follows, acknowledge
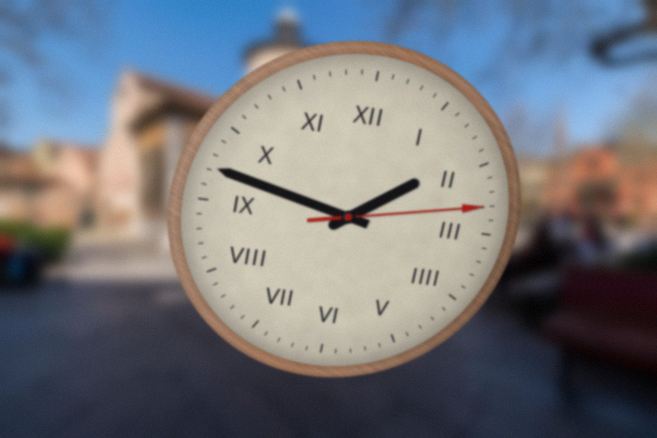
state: 1:47:13
